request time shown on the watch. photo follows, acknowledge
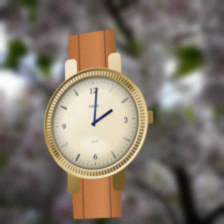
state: 2:01
